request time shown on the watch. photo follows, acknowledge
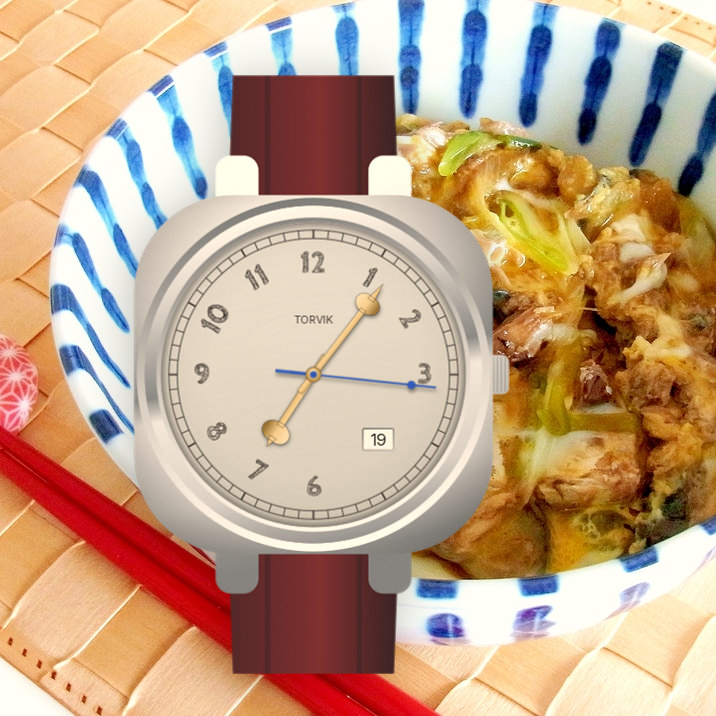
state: 7:06:16
